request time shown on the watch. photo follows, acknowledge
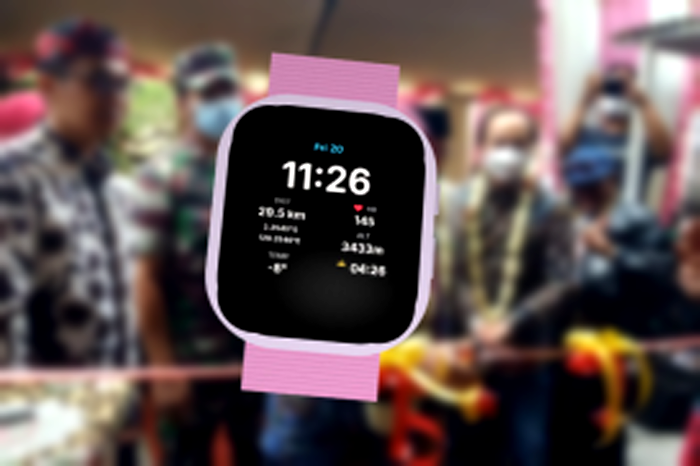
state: 11:26
